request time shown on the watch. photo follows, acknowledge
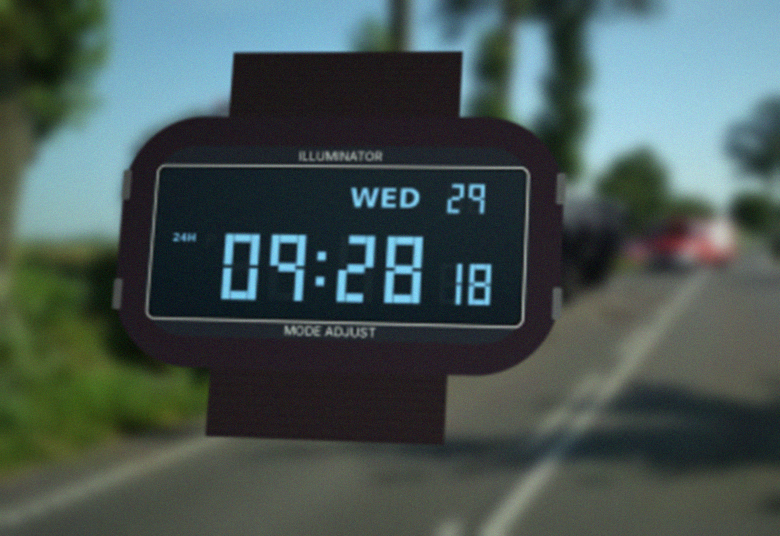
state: 9:28:18
